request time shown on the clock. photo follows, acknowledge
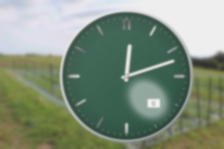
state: 12:12
